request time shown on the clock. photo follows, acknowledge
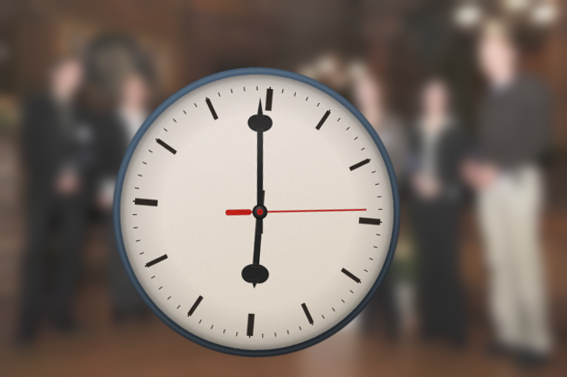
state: 5:59:14
